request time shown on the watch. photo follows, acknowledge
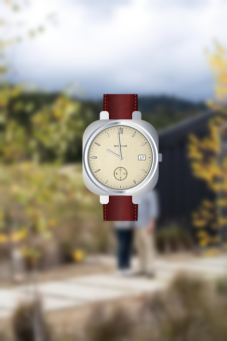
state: 9:59
